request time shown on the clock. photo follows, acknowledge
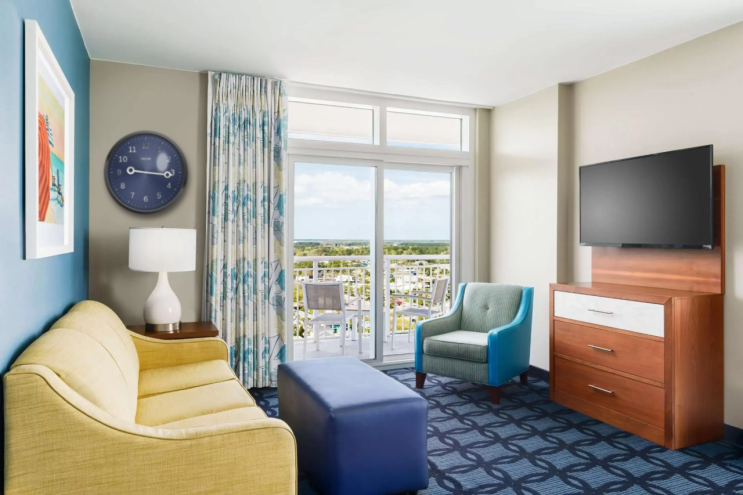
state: 9:16
